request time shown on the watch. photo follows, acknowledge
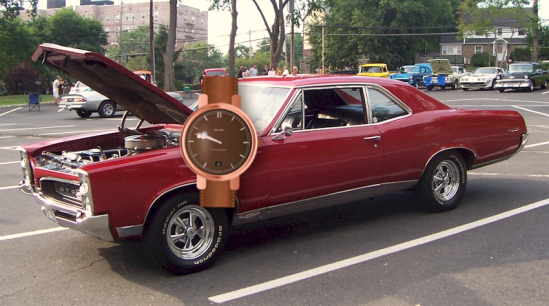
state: 9:48
